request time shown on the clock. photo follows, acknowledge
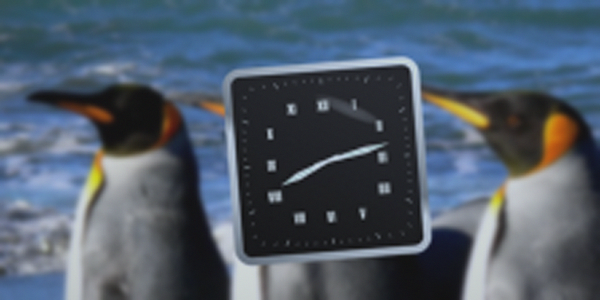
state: 8:13
